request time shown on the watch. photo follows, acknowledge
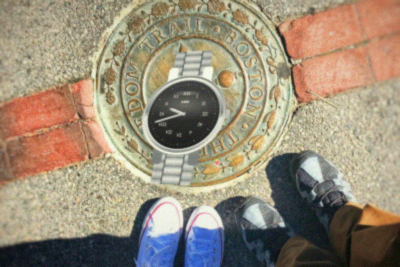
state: 9:42
